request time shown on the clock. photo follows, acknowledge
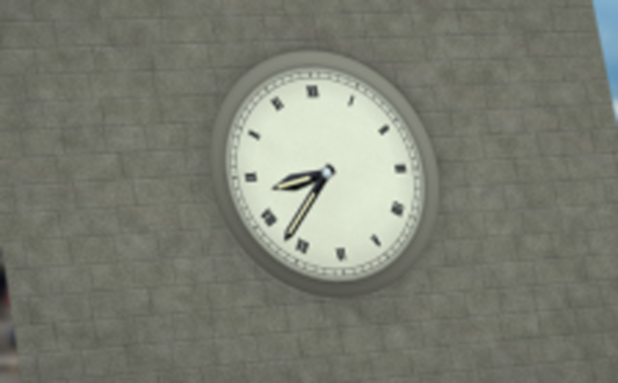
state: 8:37
